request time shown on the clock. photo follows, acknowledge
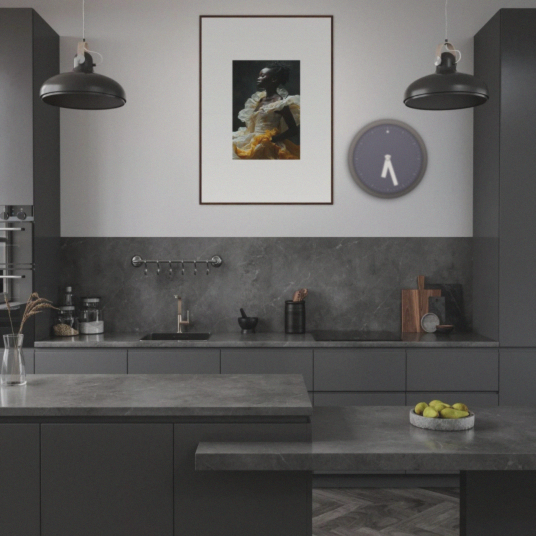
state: 6:27
